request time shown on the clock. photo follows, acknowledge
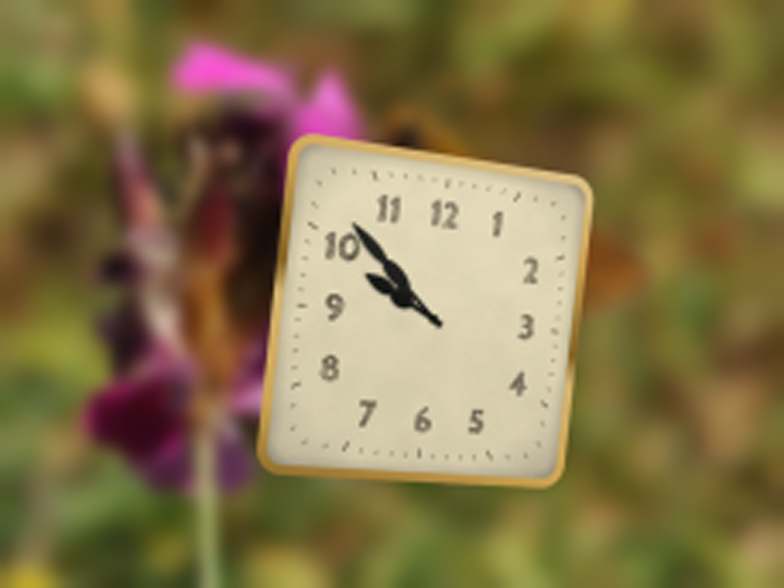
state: 9:52
